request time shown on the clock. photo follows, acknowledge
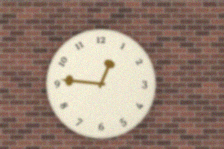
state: 12:46
